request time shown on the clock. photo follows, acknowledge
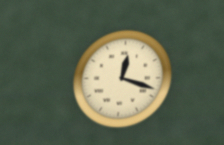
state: 12:18
